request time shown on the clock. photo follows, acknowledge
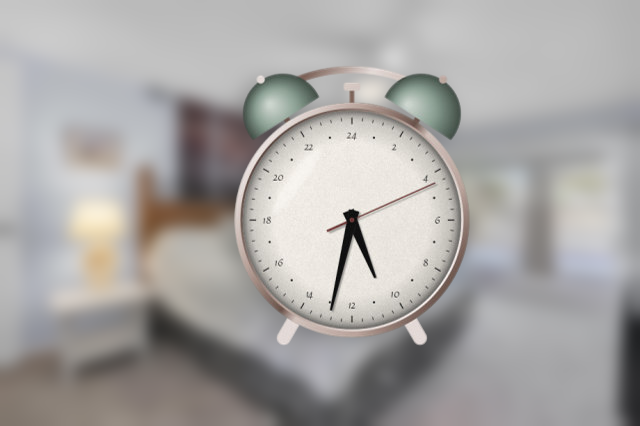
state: 10:32:11
